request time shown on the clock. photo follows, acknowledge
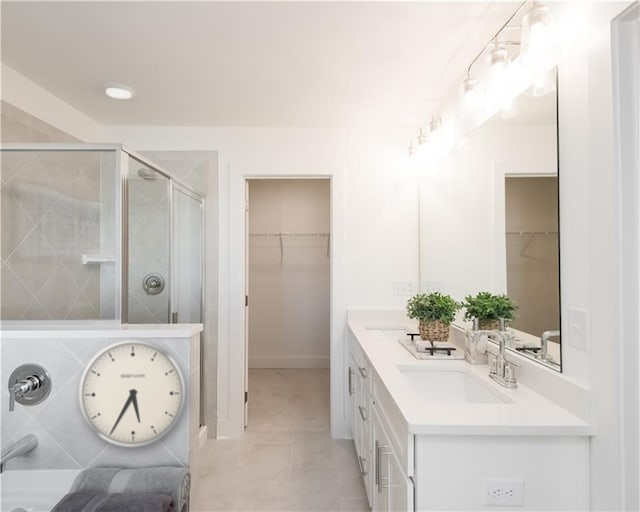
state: 5:35
